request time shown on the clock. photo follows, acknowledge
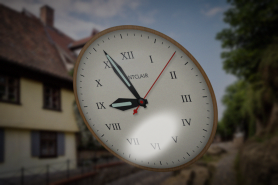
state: 8:56:08
